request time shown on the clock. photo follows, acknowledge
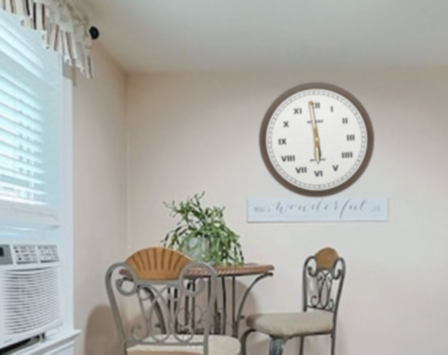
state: 5:59
